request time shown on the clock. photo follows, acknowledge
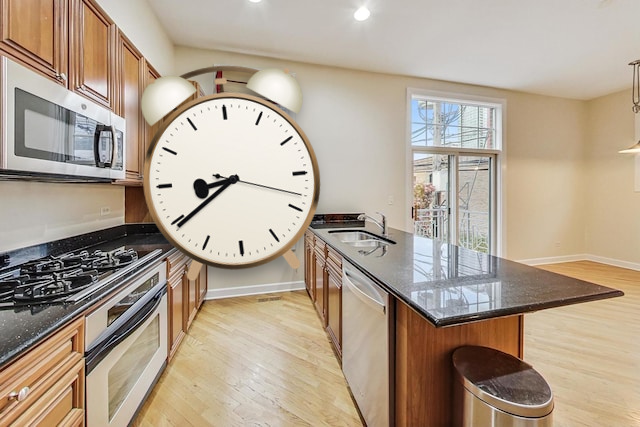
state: 8:39:18
